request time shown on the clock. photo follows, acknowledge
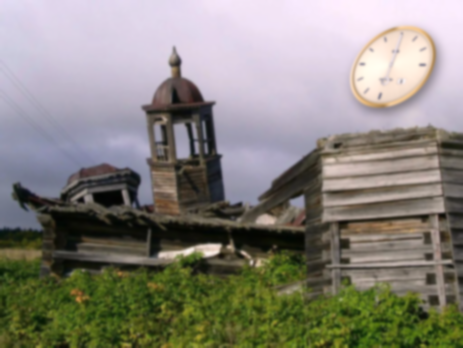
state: 6:00
